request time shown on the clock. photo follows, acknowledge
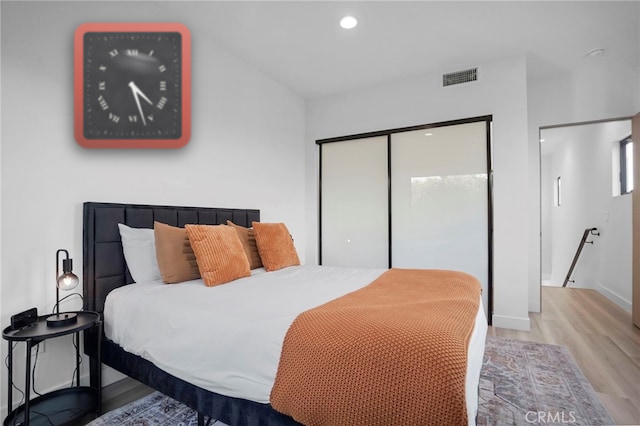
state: 4:27
